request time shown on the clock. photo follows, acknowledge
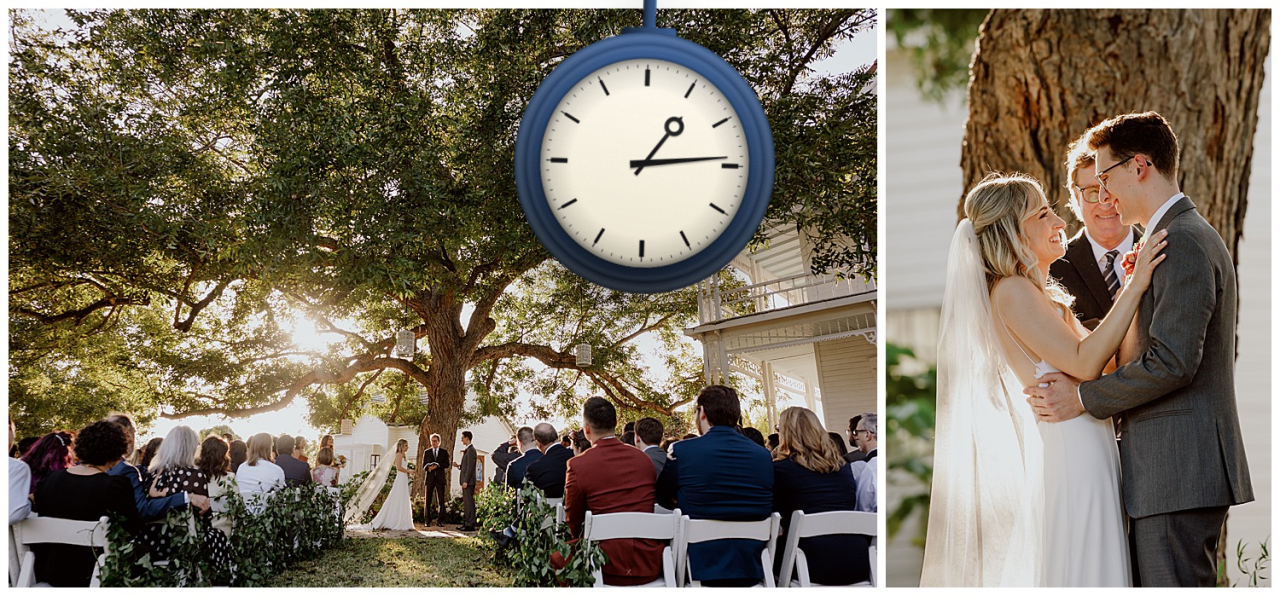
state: 1:14
